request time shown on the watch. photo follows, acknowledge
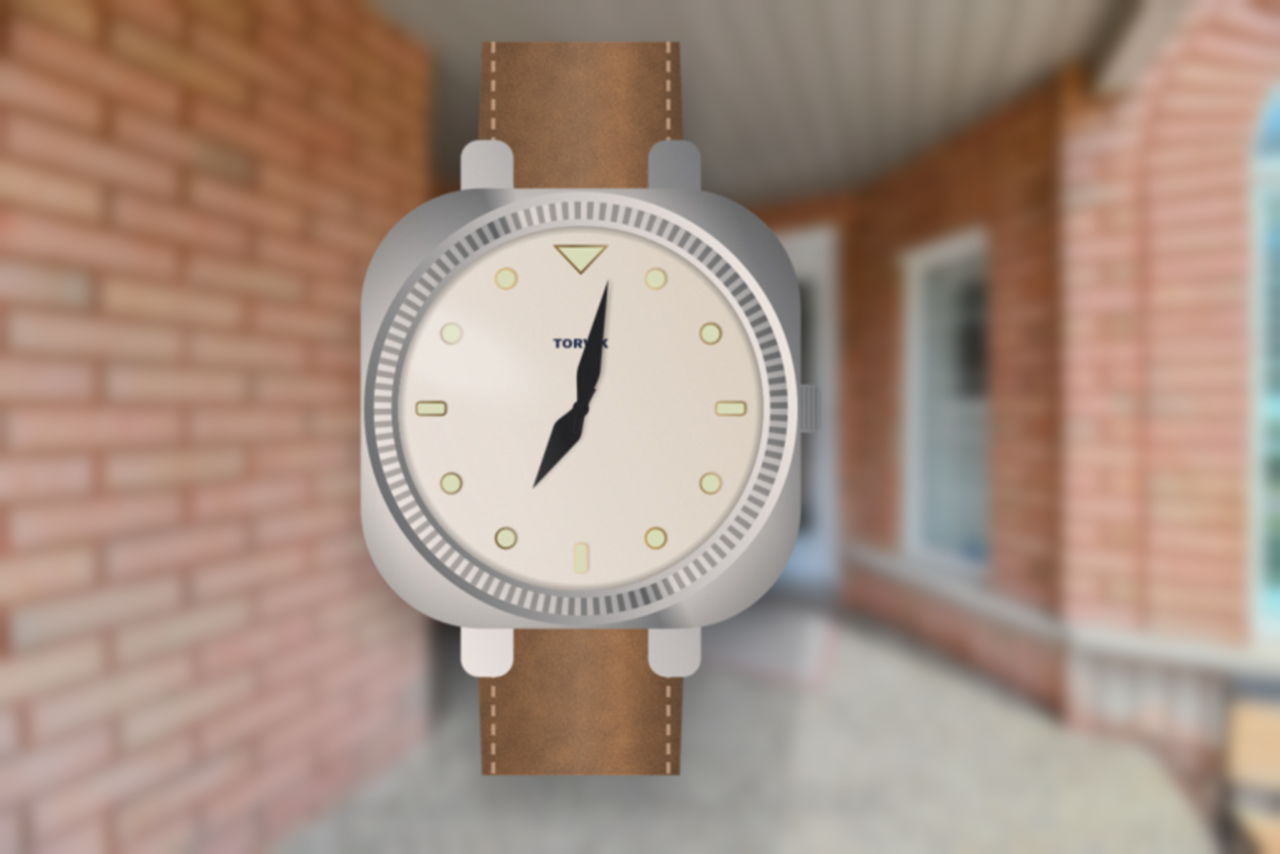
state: 7:02
